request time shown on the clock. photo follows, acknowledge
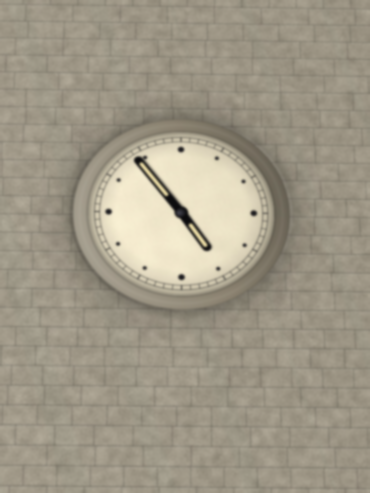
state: 4:54
